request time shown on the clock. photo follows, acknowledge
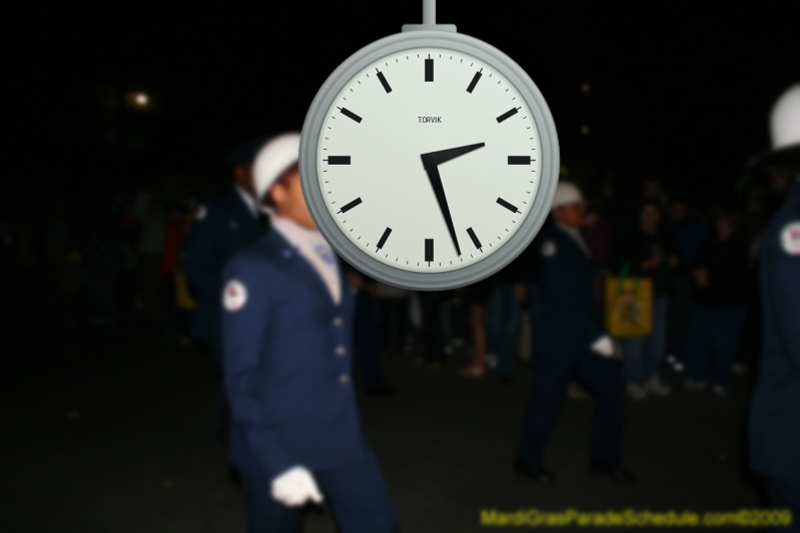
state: 2:27
